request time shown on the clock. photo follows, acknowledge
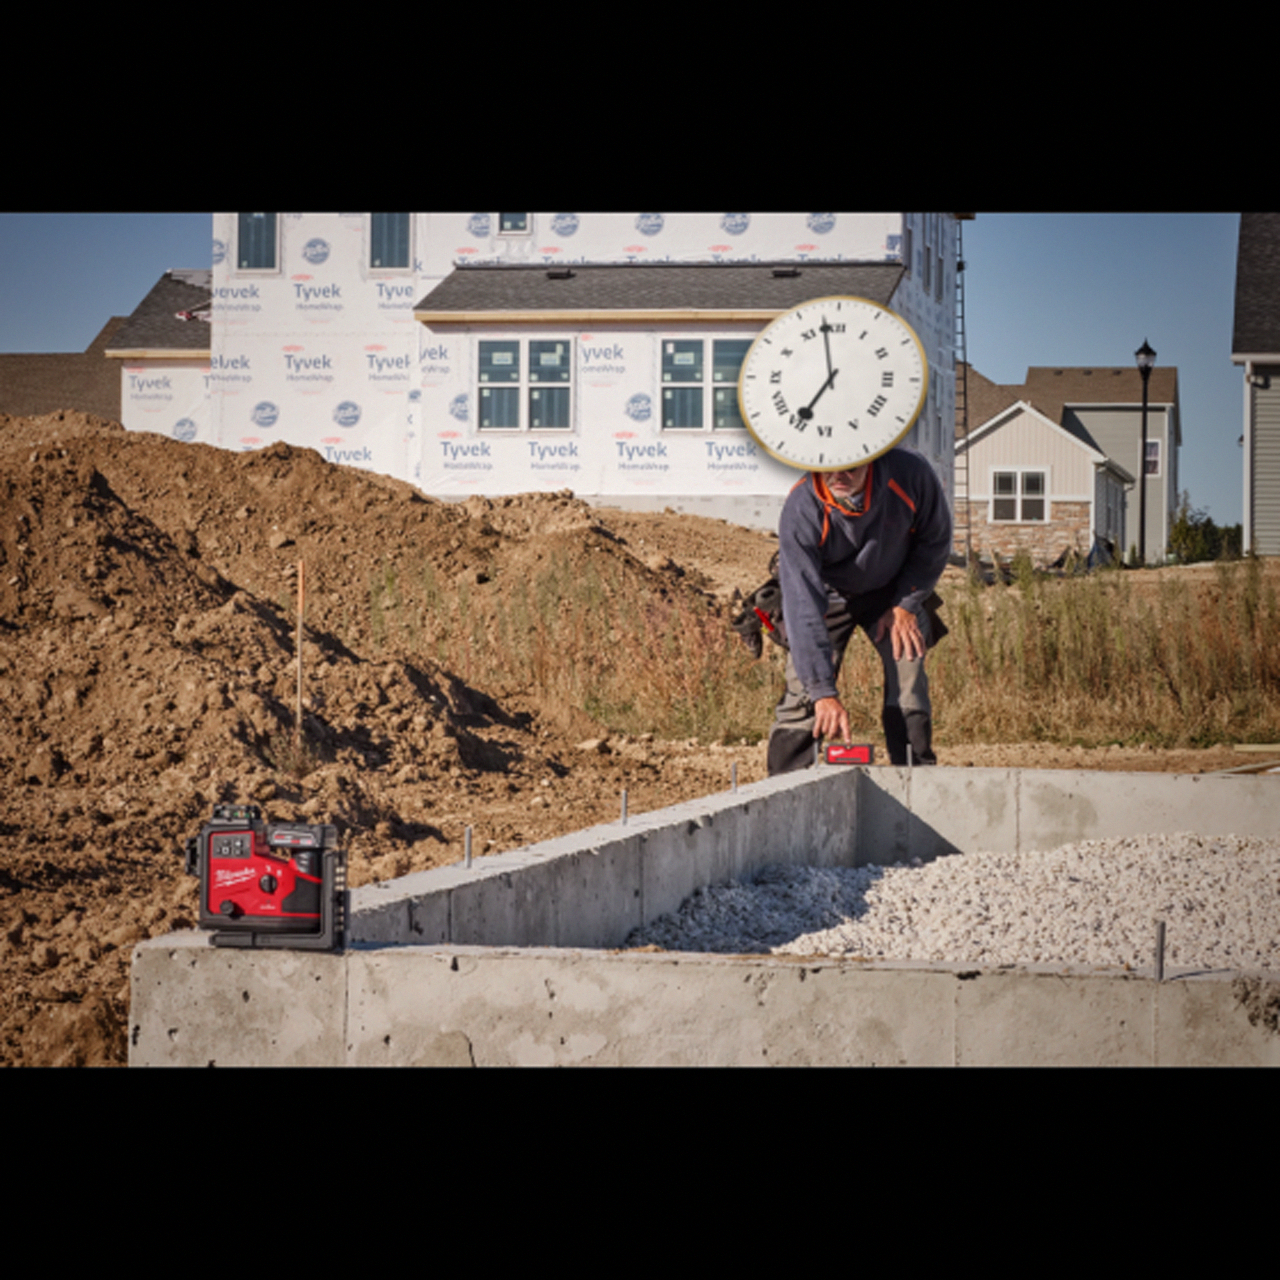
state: 6:58
